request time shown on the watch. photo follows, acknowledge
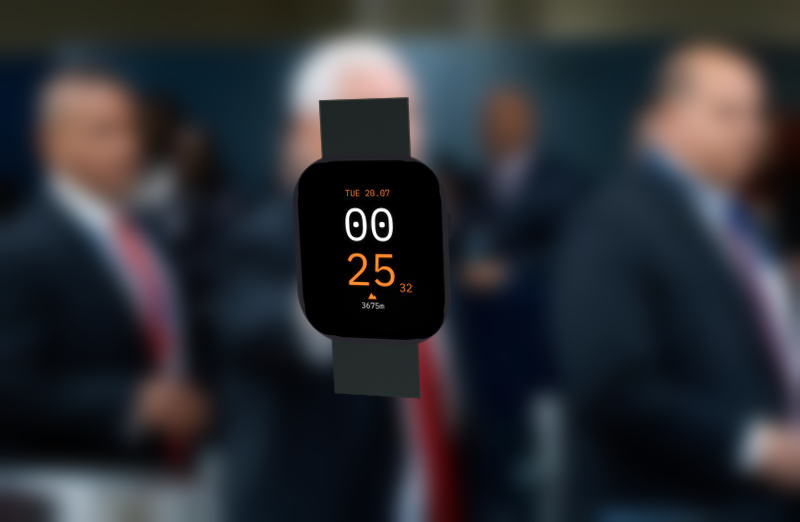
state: 0:25:32
